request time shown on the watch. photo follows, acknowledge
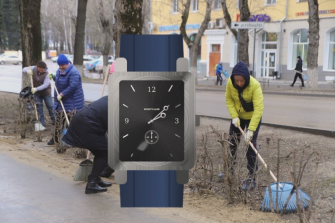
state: 2:08
